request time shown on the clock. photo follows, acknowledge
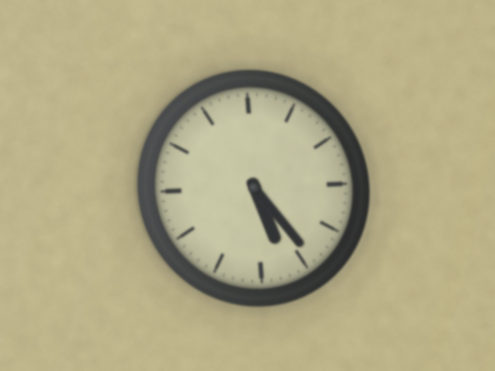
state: 5:24
